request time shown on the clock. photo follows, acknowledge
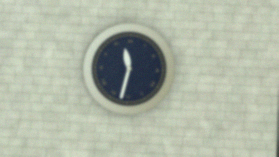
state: 11:32
